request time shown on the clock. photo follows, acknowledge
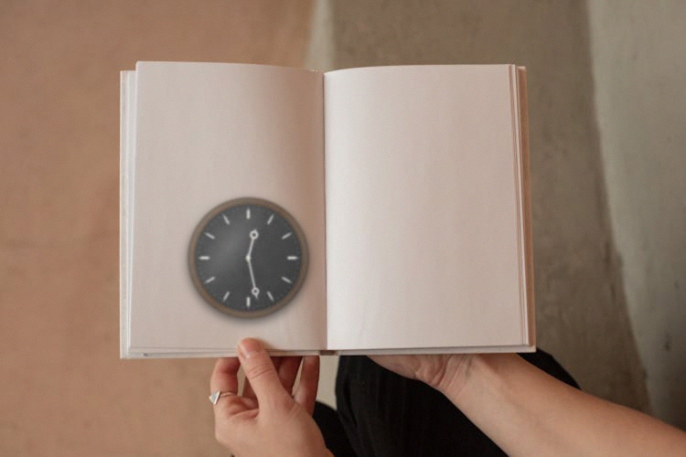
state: 12:28
